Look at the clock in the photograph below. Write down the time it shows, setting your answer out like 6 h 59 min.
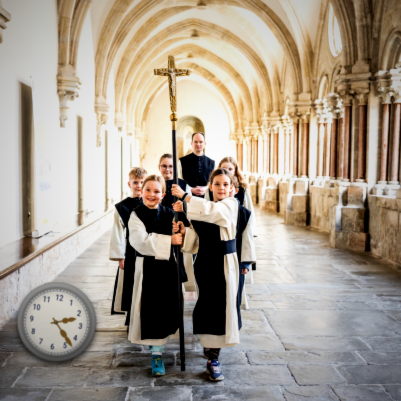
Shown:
2 h 23 min
